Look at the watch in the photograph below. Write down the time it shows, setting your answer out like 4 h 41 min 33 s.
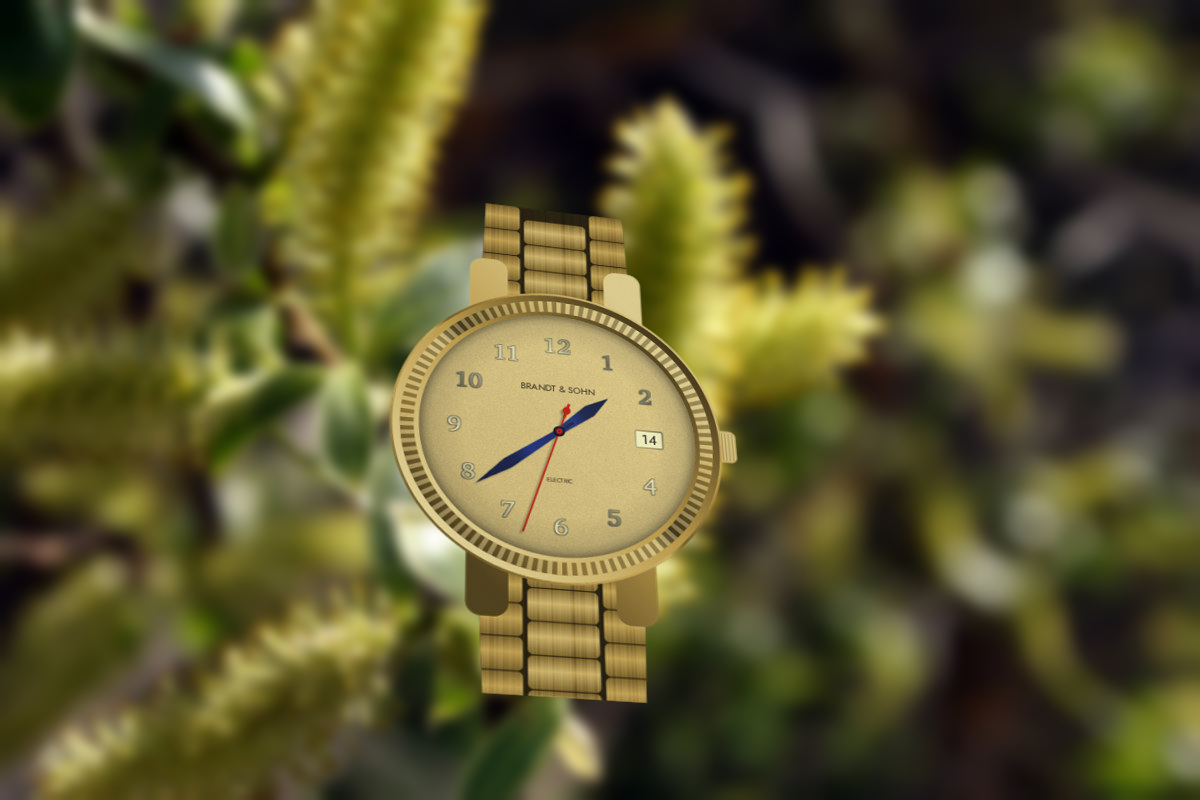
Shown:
1 h 38 min 33 s
